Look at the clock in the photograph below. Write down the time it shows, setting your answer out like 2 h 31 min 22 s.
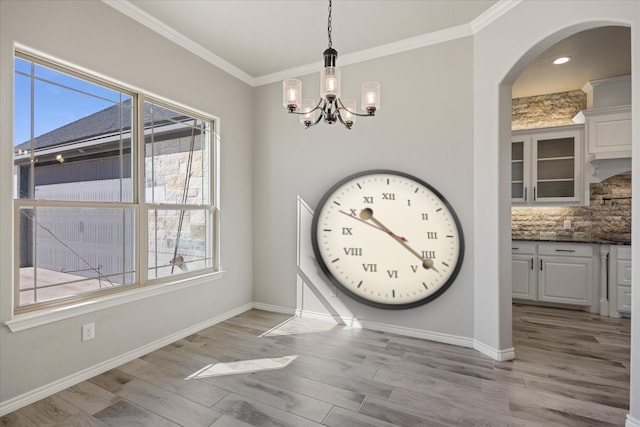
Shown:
10 h 21 min 49 s
